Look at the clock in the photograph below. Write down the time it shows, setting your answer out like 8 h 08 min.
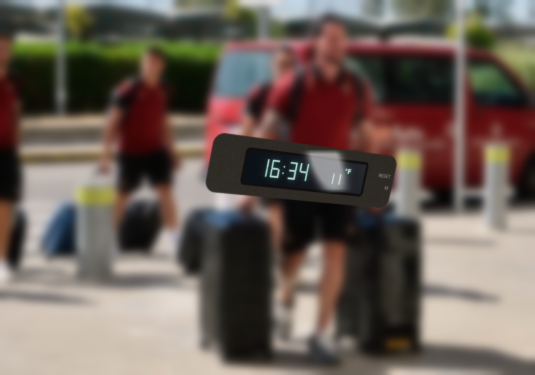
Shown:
16 h 34 min
